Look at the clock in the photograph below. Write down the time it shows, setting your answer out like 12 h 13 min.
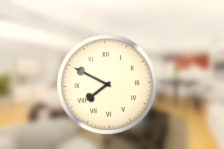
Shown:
7 h 50 min
